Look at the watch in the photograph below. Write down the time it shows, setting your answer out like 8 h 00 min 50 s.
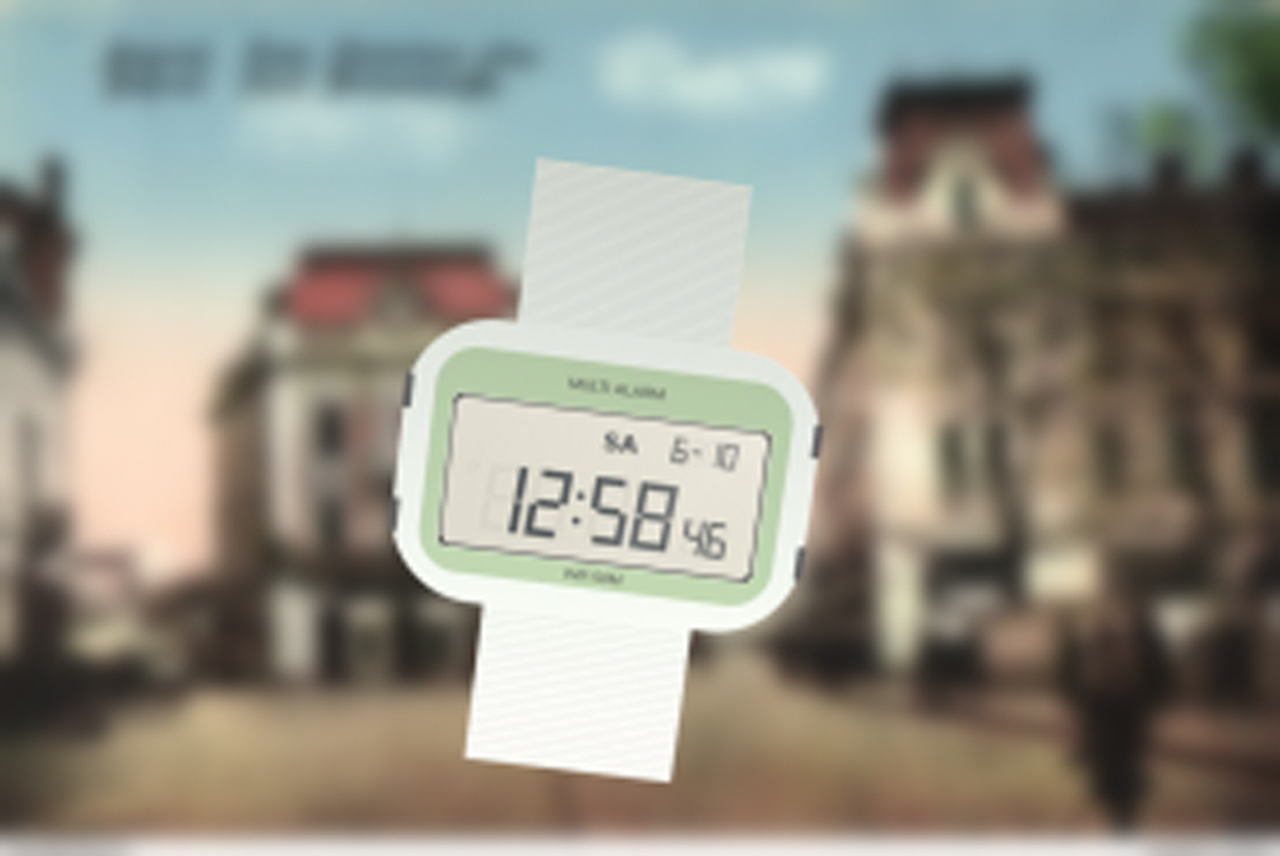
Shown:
12 h 58 min 46 s
